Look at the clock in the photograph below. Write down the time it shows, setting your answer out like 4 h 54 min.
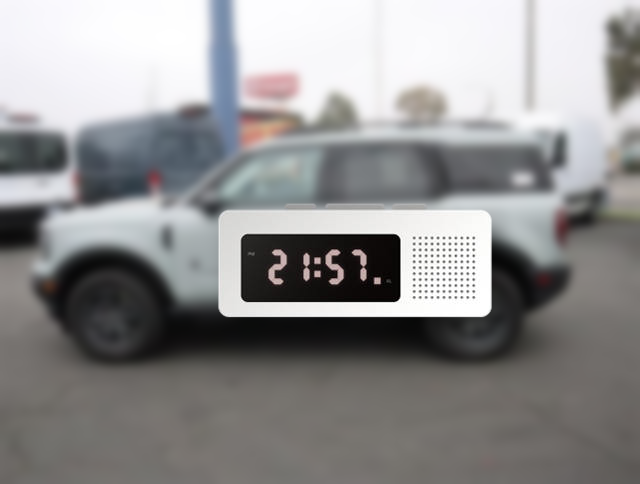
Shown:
21 h 57 min
